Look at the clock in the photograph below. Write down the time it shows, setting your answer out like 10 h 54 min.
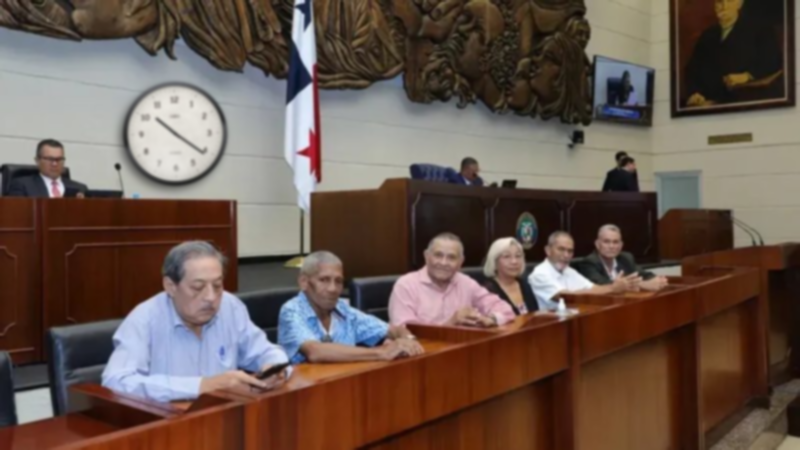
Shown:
10 h 21 min
